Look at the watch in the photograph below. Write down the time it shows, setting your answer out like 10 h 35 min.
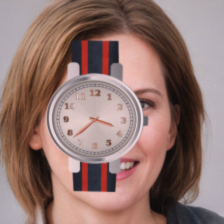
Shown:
3 h 38 min
